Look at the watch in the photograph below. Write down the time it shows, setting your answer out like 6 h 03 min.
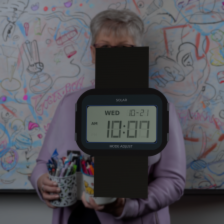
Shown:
10 h 07 min
